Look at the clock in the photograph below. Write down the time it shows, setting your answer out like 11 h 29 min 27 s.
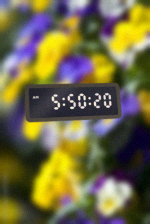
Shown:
5 h 50 min 20 s
